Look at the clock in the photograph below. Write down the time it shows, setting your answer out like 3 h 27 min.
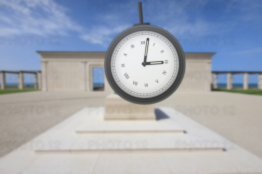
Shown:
3 h 02 min
